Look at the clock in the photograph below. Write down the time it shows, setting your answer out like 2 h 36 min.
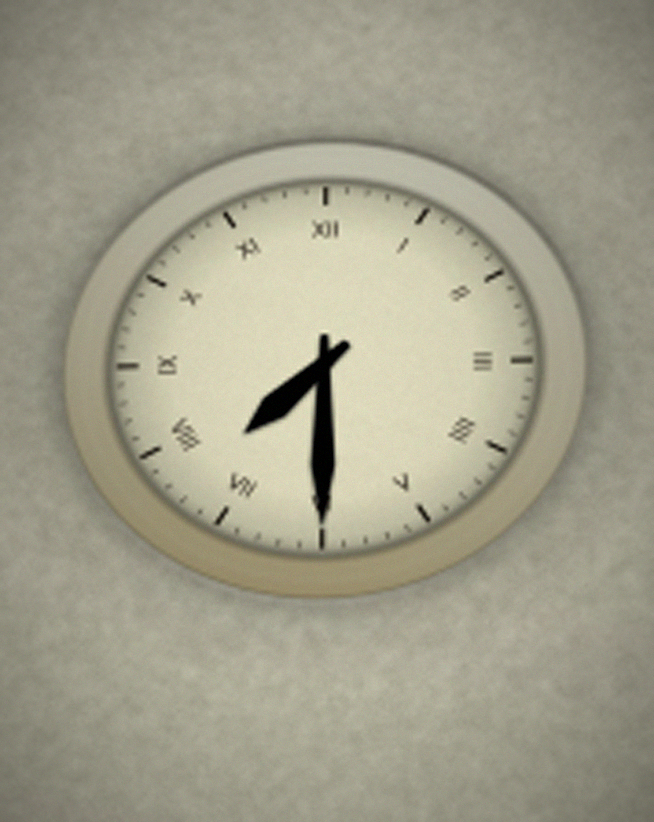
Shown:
7 h 30 min
